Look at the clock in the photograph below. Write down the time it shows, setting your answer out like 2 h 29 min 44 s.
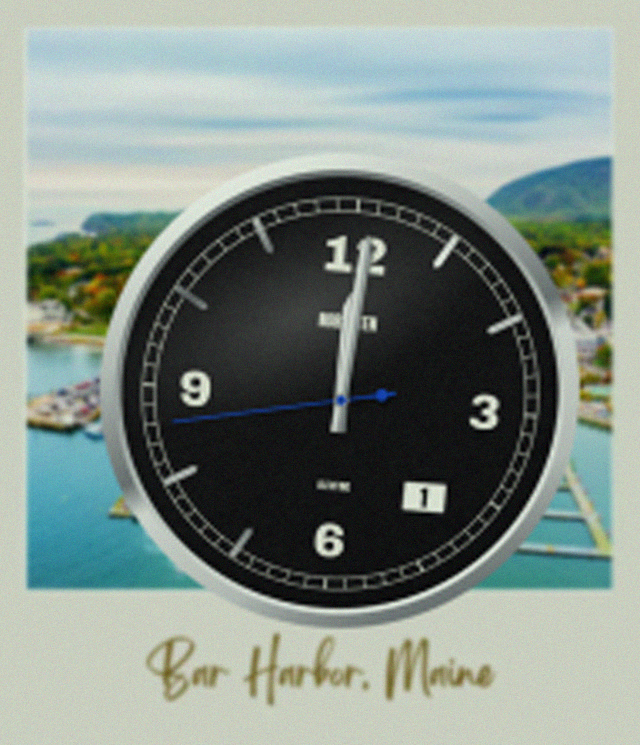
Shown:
12 h 00 min 43 s
